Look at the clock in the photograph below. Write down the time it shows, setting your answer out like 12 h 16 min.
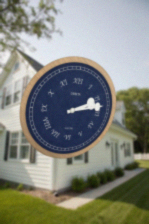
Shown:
2 h 13 min
